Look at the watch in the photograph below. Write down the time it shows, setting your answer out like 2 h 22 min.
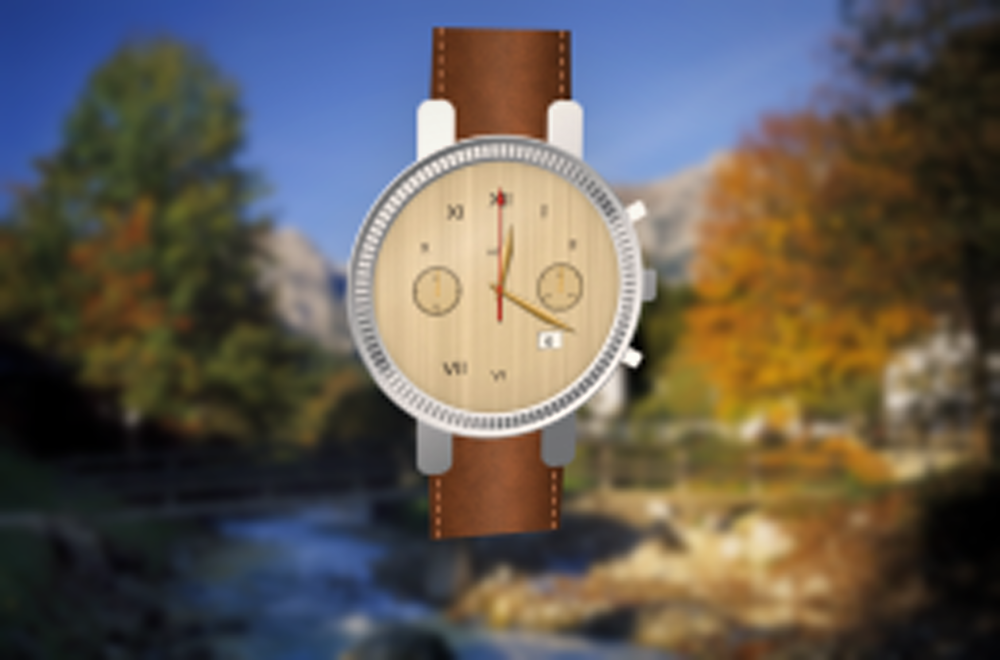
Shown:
12 h 20 min
